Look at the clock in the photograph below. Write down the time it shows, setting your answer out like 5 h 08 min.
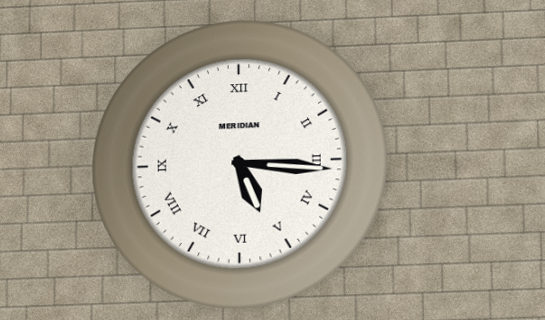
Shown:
5 h 16 min
